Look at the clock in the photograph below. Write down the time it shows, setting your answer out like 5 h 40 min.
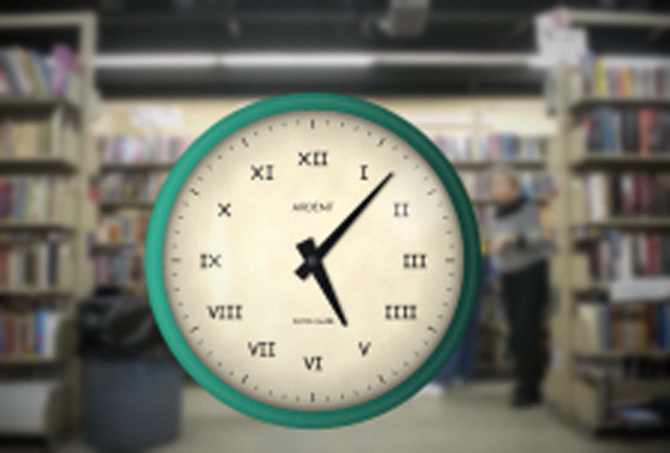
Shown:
5 h 07 min
